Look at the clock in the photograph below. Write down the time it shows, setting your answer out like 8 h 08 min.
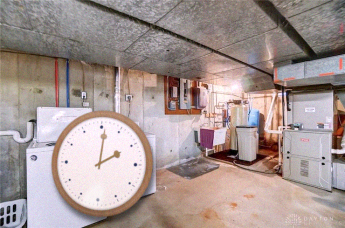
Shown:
2 h 01 min
